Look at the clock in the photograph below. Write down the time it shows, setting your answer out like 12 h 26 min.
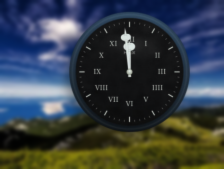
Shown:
11 h 59 min
